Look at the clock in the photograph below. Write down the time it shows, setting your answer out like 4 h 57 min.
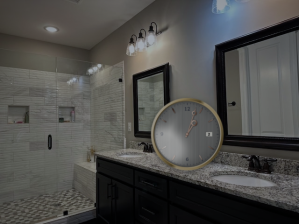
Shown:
1 h 03 min
